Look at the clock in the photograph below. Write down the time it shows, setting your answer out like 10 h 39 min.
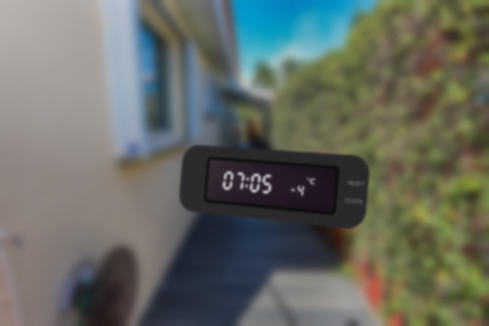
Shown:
7 h 05 min
